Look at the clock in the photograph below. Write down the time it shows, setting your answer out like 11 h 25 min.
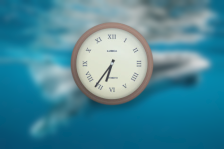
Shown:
6 h 36 min
